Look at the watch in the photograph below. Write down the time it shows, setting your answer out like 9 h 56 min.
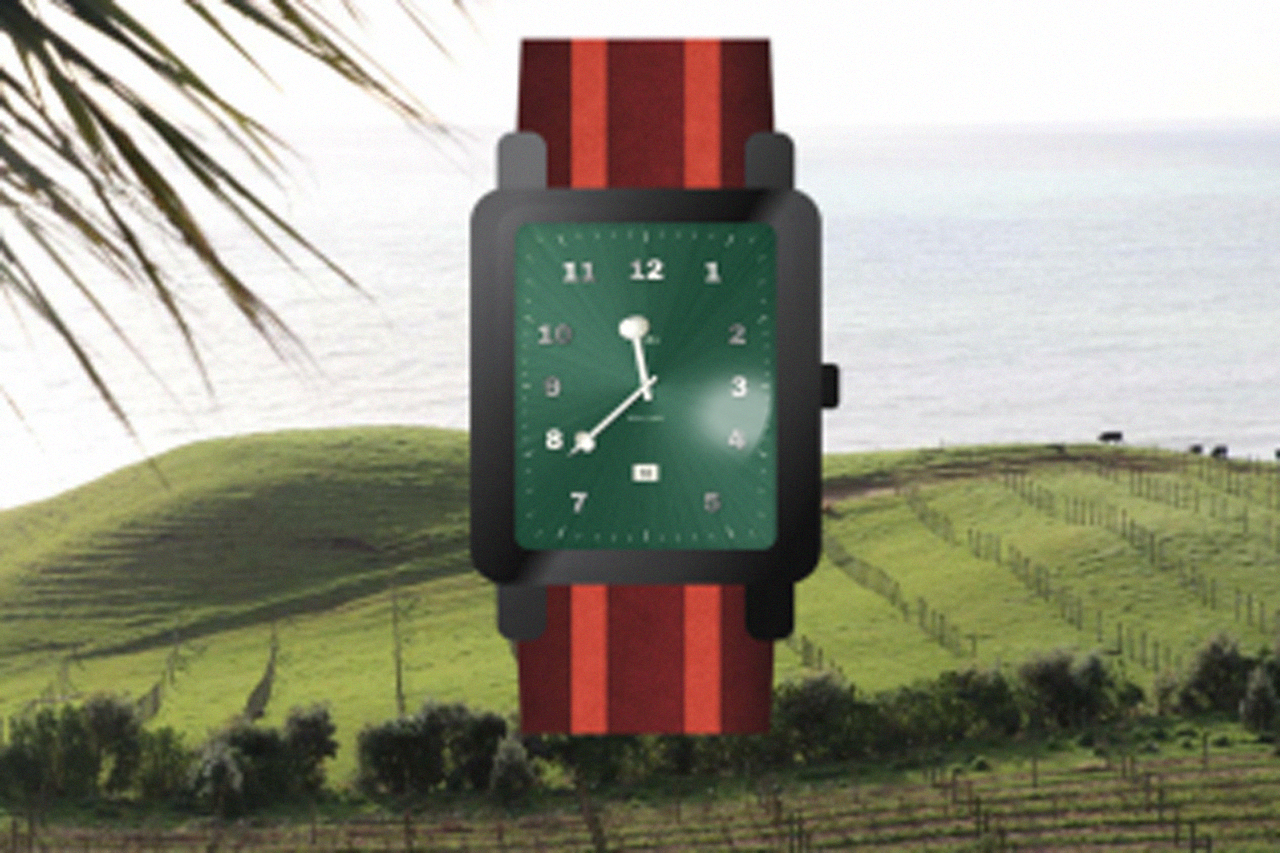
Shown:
11 h 38 min
